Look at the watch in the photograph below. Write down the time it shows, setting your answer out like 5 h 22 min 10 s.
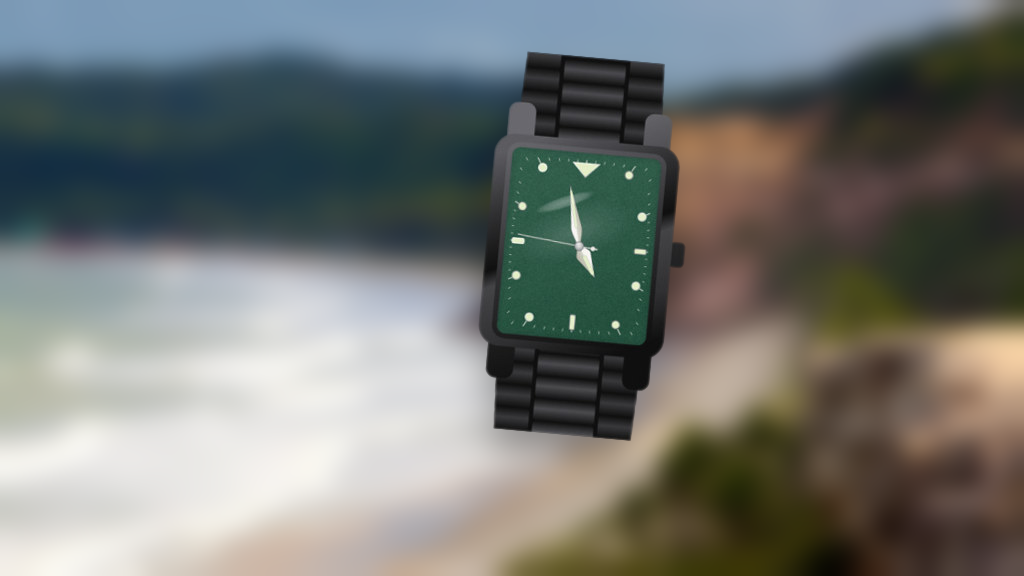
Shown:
4 h 57 min 46 s
